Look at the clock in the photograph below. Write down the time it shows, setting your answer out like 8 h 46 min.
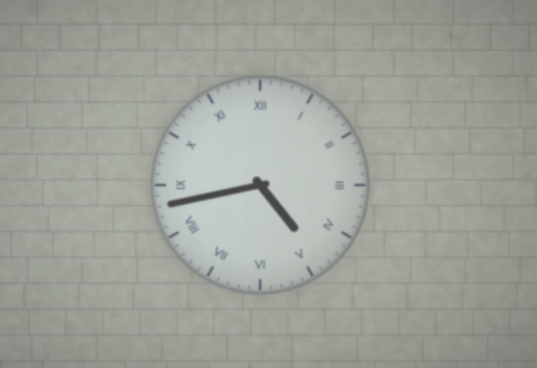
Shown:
4 h 43 min
